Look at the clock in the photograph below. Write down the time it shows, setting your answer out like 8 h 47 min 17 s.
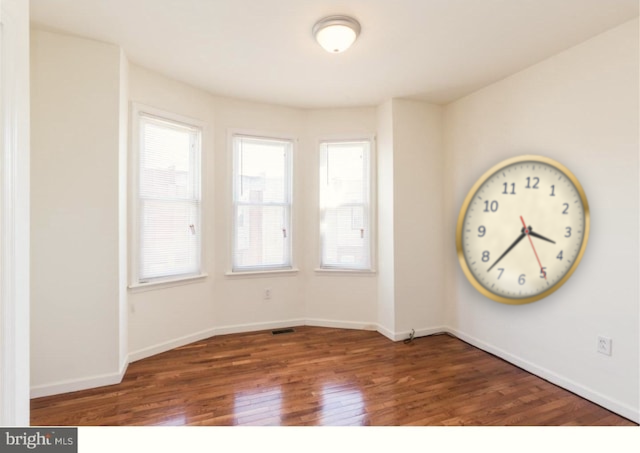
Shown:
3 h 37 min 25 s
